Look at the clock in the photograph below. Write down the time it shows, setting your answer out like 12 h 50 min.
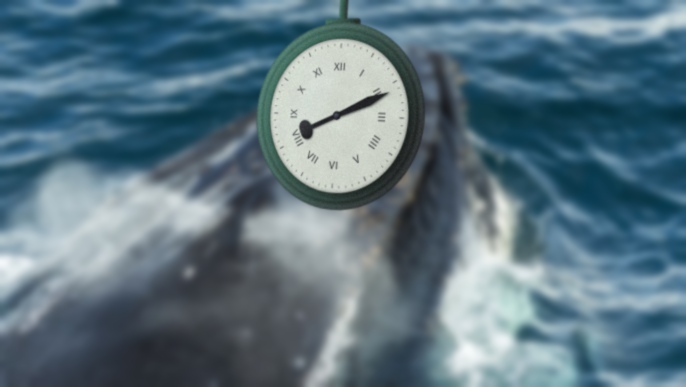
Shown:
8 h 11 min
